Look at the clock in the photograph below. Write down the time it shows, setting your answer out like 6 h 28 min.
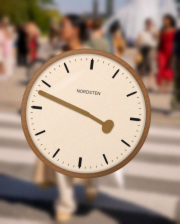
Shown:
3 h 48 min
